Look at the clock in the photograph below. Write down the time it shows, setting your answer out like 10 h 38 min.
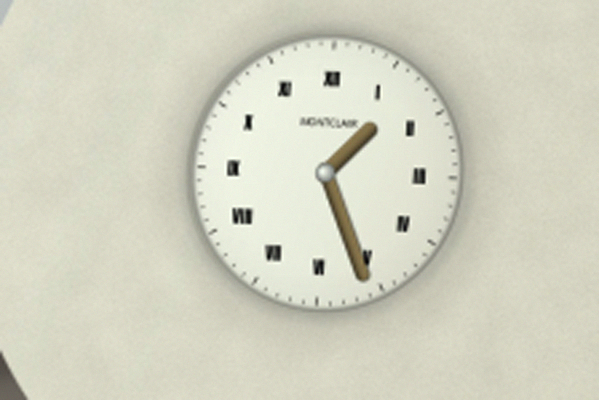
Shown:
1 h 26 min
